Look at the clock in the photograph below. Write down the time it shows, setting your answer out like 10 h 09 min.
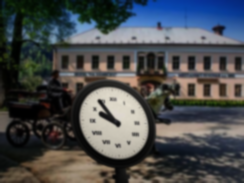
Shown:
9 h 54 min
